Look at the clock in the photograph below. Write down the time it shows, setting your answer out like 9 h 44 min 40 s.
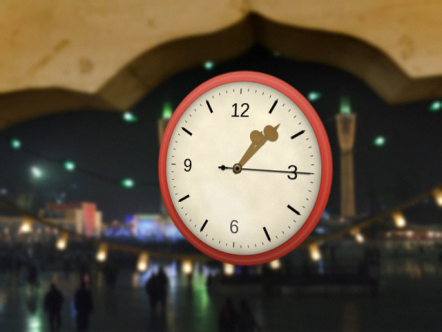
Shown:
1 h 07 min 15 s
